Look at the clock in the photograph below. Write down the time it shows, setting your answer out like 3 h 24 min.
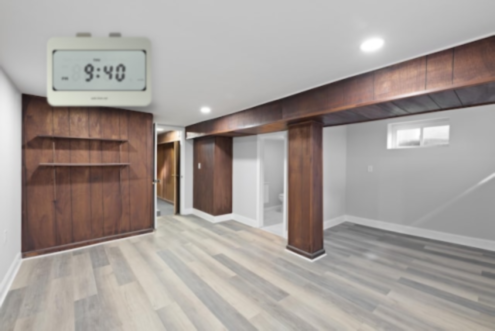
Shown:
9 h 40 min
